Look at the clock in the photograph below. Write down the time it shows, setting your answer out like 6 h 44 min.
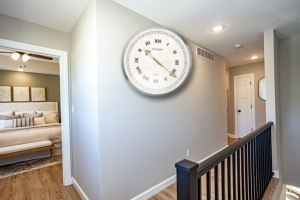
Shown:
10 h 21 min
